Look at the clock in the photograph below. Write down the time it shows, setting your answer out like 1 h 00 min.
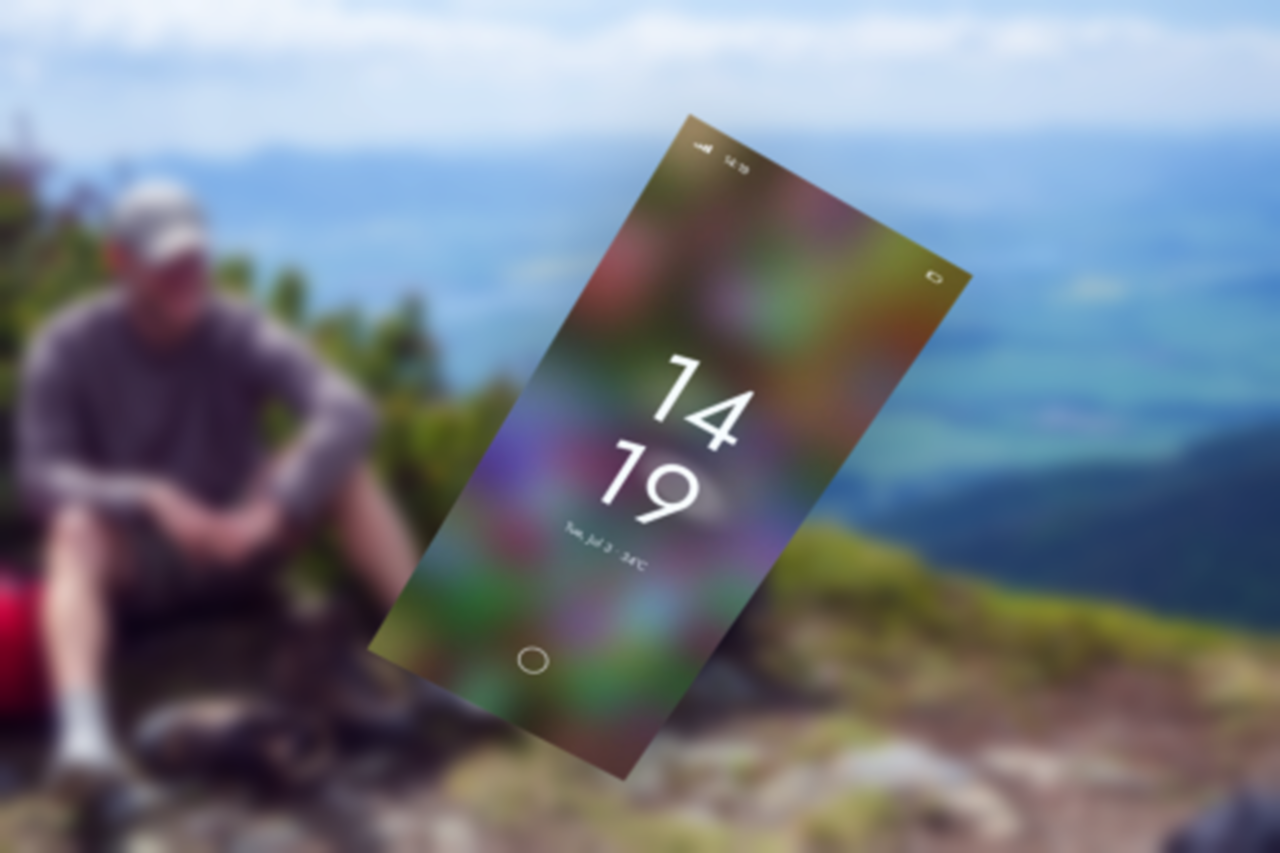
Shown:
14 h 19 min
